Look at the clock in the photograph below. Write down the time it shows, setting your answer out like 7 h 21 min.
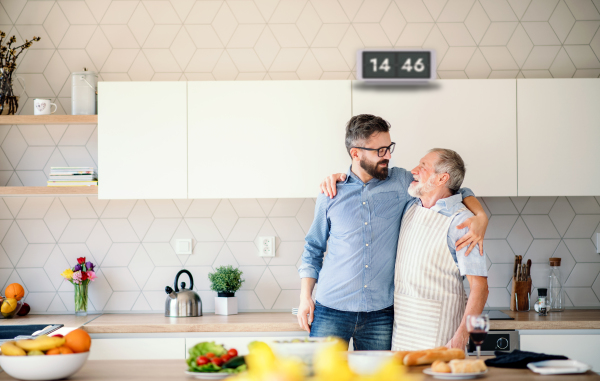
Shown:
14 h 46 min
